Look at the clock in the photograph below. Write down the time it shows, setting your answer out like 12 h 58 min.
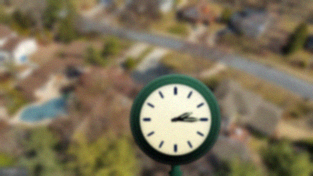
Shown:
2 h 15 min
